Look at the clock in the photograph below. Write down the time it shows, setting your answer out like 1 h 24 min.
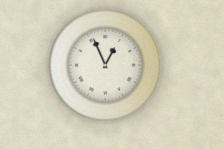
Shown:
12 h 56 min
